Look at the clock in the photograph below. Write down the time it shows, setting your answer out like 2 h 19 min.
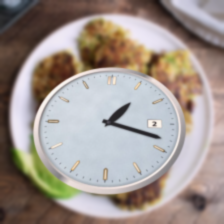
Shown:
1 h 18 min
